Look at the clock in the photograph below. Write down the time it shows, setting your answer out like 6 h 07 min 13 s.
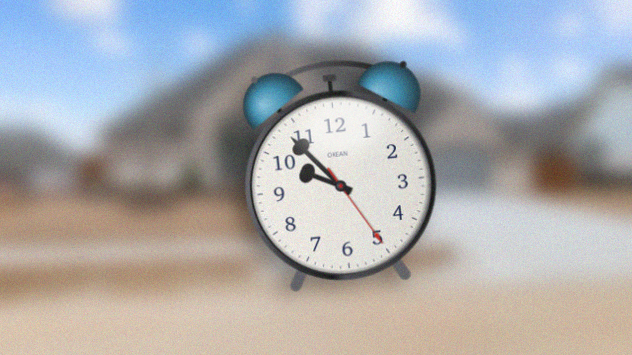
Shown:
9 h 53 min 25 s
